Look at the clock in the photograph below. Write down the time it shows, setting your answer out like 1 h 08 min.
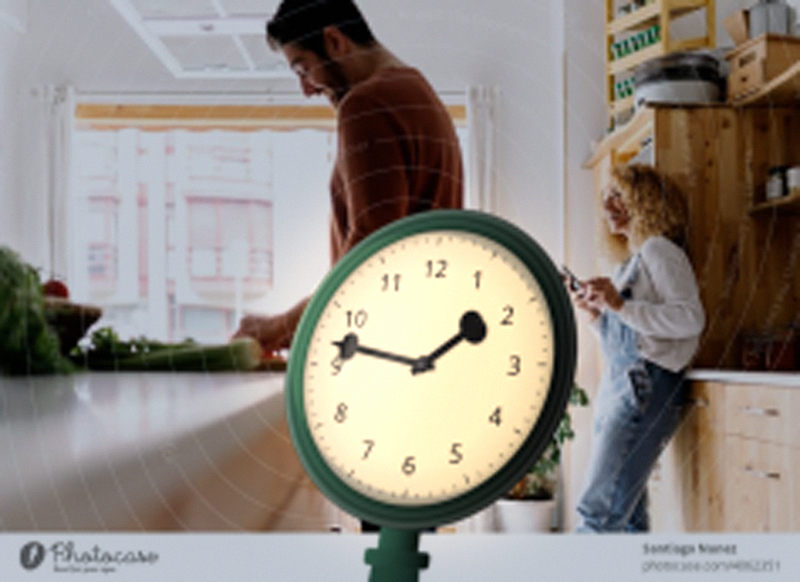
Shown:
1 h 47 min
